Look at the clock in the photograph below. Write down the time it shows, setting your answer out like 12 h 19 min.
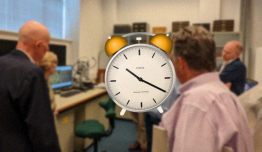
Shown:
10 h 20 min
